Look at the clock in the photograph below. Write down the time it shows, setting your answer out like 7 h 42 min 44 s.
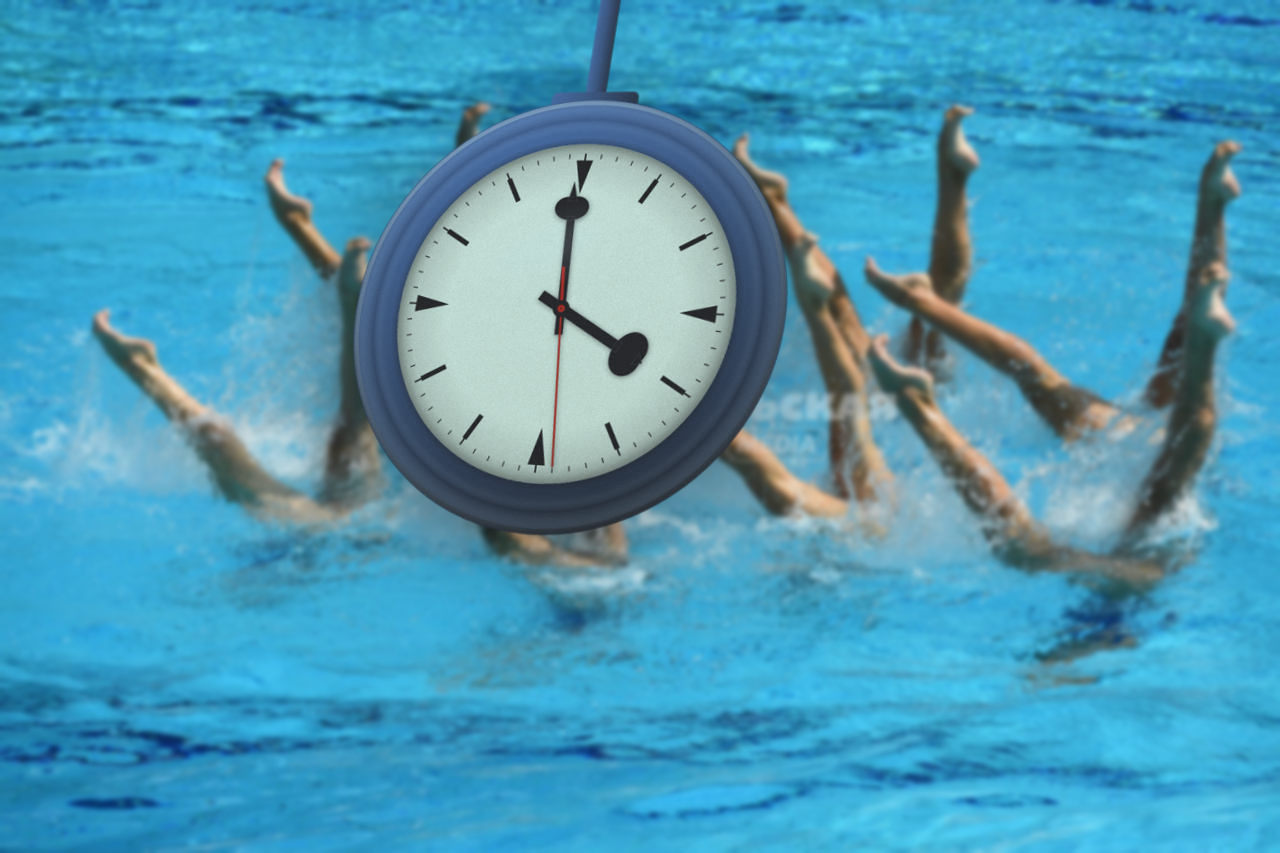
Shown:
3 h 59 min 29 s
